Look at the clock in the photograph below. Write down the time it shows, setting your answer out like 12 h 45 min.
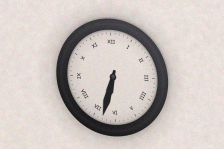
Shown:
6 h 33 min
